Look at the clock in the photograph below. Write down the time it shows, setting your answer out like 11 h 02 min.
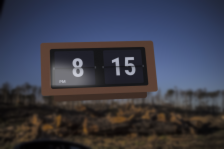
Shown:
8 h 15 min
